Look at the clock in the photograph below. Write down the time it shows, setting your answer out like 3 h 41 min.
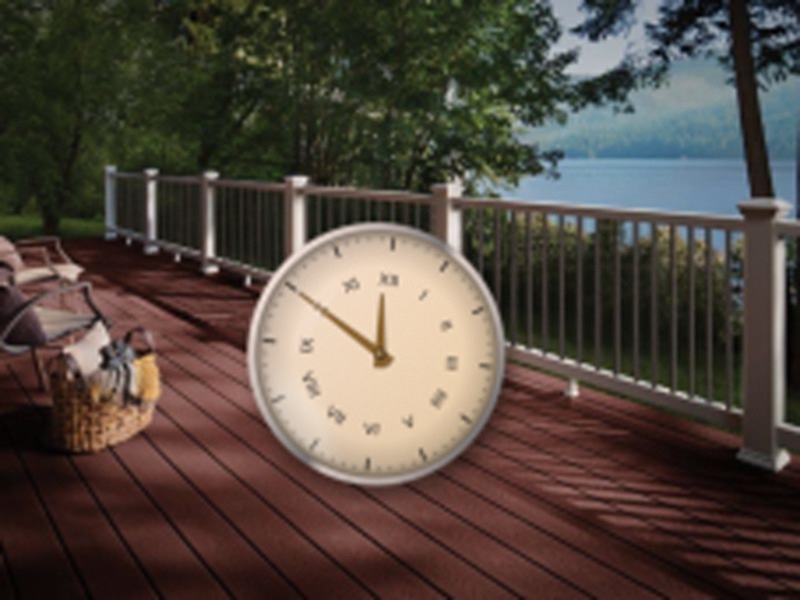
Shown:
11 h 50 min
